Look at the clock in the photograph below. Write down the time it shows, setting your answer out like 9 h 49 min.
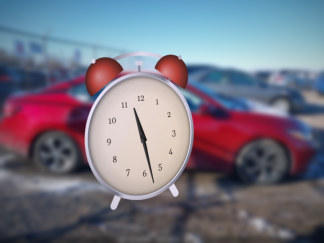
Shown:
11 h 28 min
